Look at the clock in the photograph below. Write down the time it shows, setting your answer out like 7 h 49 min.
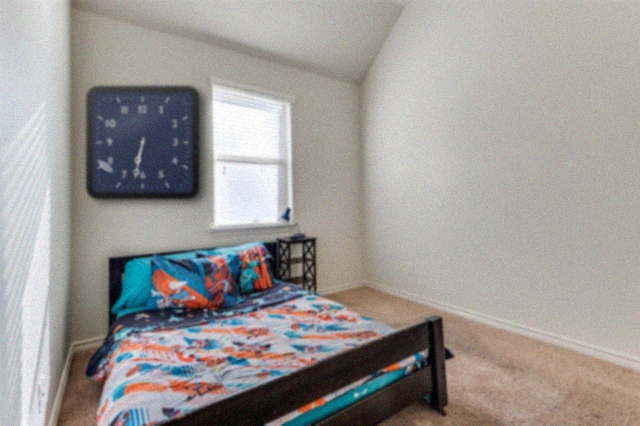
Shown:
6 h 32 min
